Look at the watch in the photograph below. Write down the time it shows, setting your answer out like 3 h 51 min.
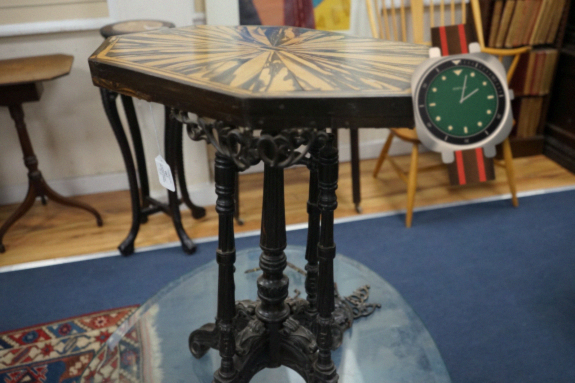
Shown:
2 h 03 min
